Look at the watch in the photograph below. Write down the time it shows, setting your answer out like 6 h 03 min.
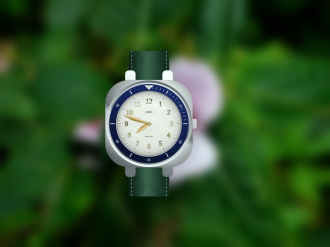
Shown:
7 h 48 min
